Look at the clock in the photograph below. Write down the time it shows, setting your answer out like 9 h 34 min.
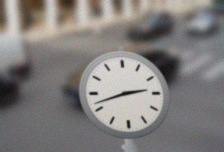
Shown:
2 h 42 min
